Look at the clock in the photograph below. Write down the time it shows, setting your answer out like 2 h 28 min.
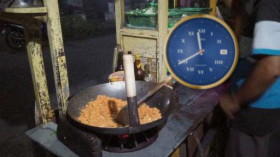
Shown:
11 h 40 min
